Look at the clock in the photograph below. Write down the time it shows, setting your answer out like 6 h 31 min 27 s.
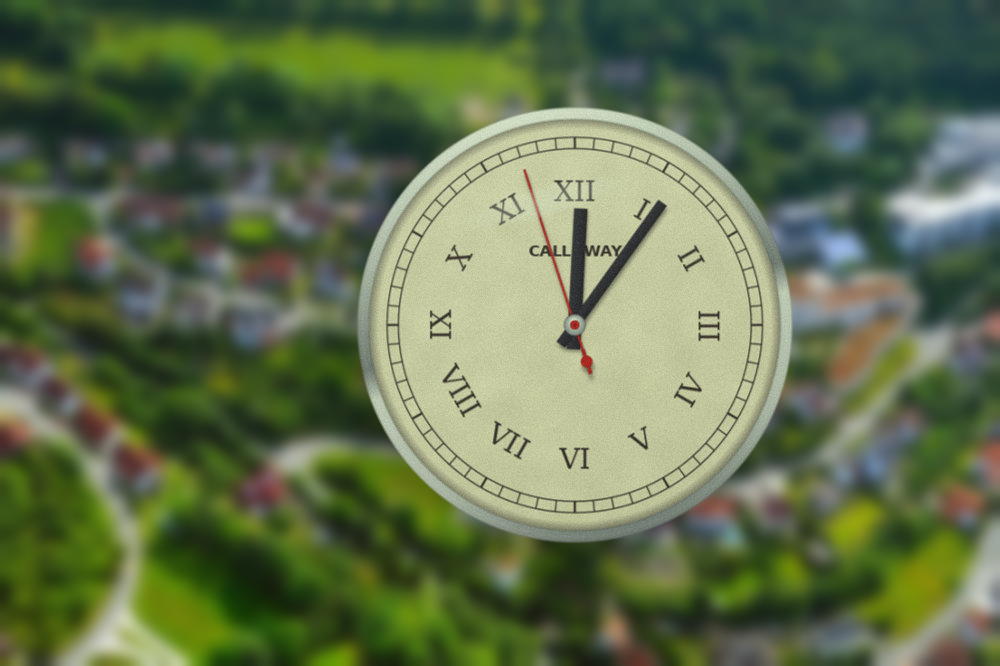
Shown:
12 h 05 min 57 s
